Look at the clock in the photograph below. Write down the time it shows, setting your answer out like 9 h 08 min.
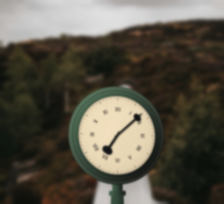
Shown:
7 h 08 min
